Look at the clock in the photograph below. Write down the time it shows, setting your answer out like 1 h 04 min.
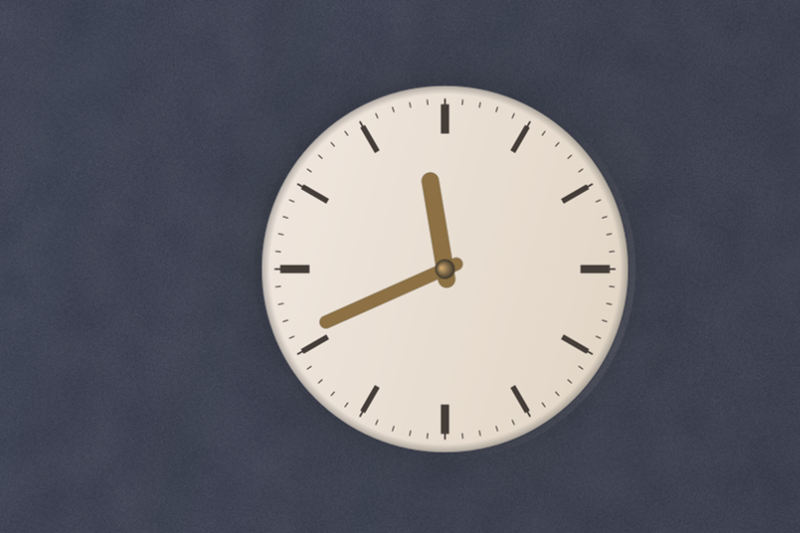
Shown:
11 h 41 min
